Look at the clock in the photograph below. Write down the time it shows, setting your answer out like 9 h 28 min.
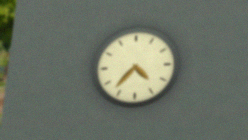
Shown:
4 h 37 min
